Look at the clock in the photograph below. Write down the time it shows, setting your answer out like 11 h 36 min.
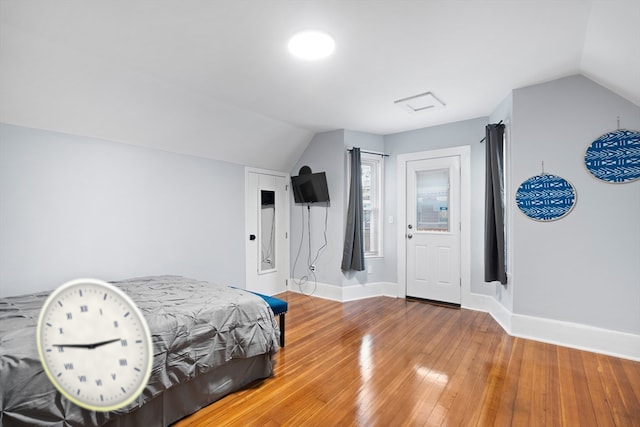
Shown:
2 h 46 min
